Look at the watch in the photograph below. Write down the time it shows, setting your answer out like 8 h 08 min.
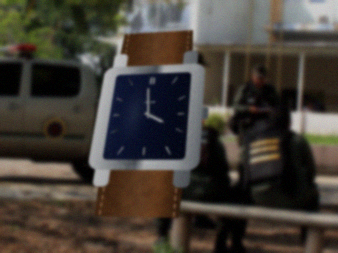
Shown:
3 h 59 min
